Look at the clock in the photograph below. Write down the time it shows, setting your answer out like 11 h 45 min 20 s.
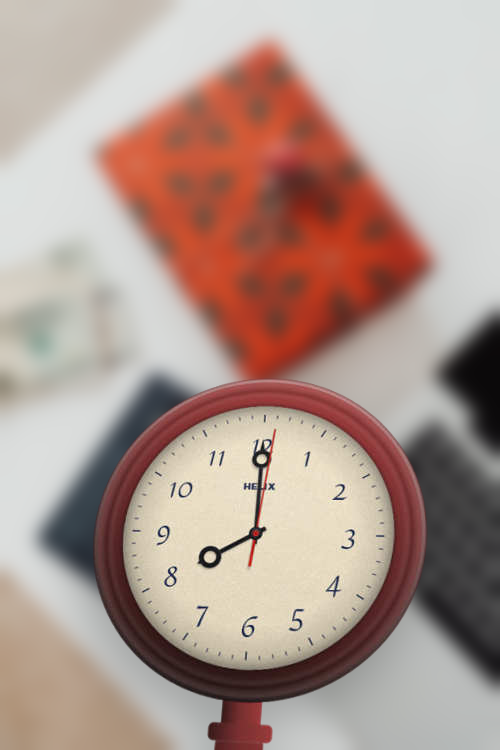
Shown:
8 h 00 min 01 s
